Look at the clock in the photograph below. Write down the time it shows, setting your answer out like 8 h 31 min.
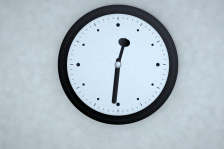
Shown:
12 h 31 min
